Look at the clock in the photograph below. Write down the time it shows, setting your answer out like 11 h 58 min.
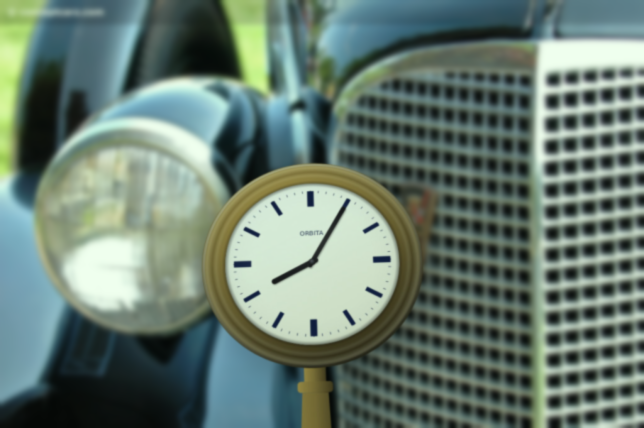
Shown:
8 h 05 min
